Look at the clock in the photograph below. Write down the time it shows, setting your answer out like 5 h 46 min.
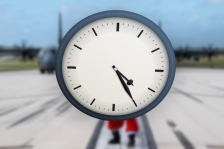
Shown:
4 h 25 min
